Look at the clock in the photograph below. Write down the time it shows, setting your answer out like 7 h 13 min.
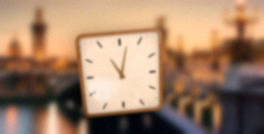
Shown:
11 h 02 min
